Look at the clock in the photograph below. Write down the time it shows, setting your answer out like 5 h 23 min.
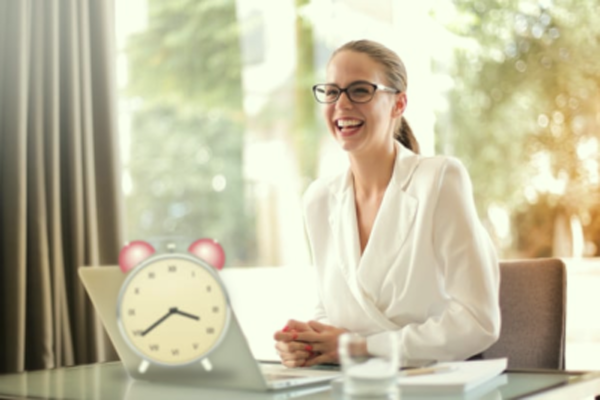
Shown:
3 h 39 min
